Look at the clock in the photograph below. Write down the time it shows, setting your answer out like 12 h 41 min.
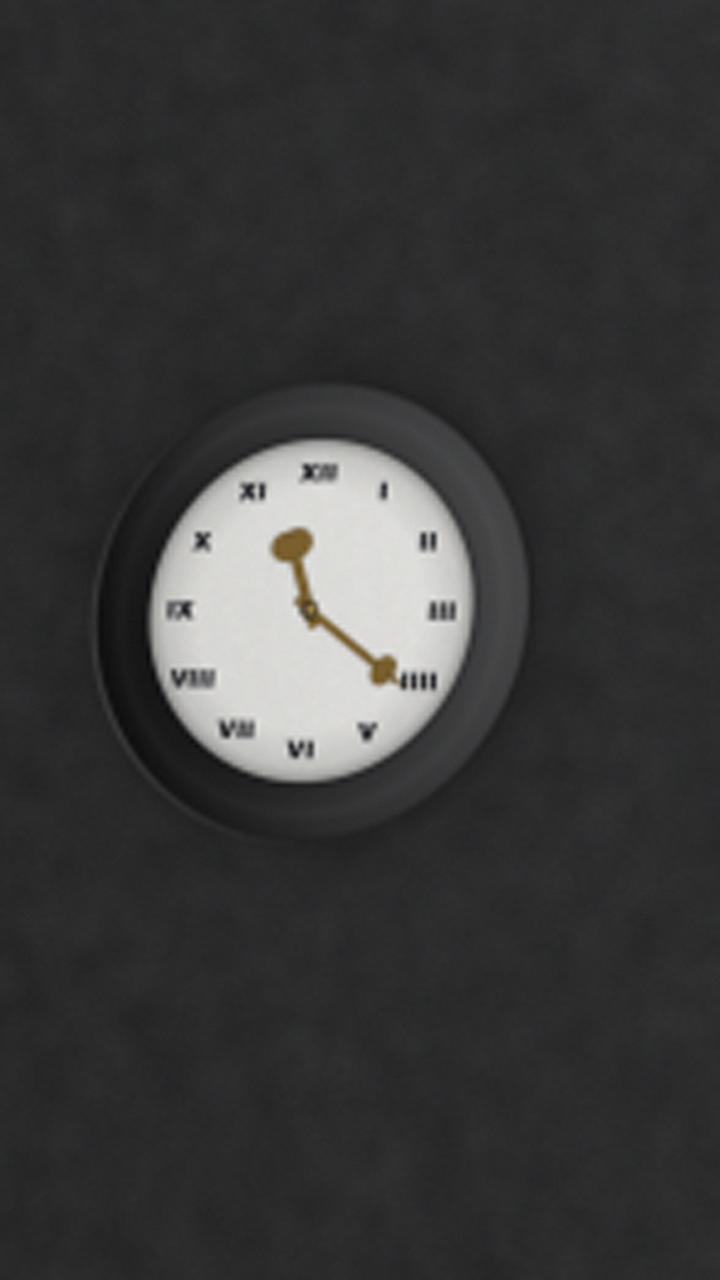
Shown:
11 h 21 min
